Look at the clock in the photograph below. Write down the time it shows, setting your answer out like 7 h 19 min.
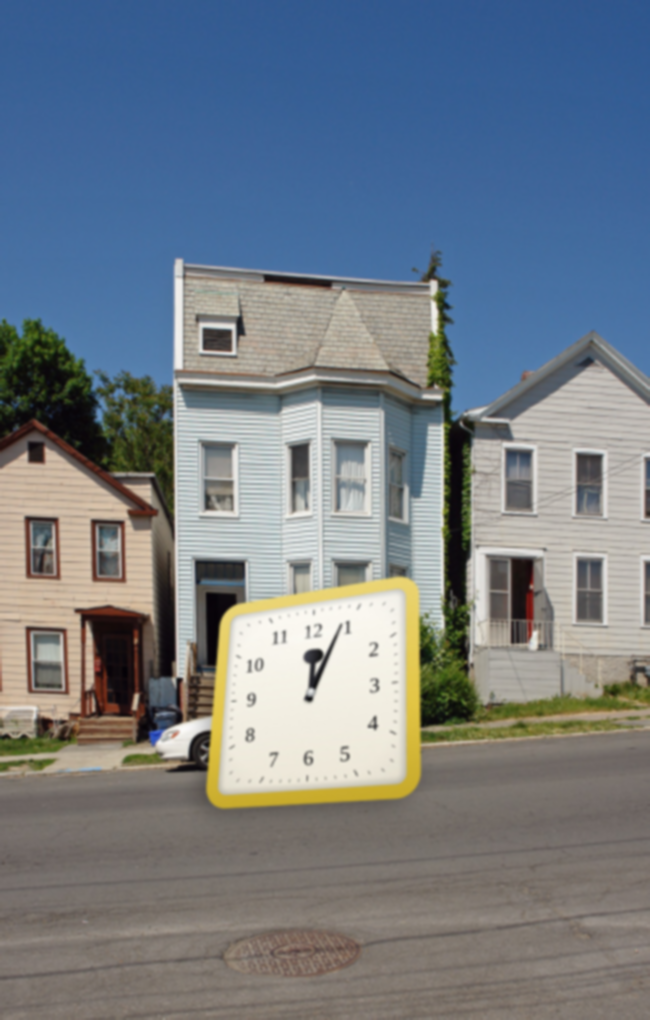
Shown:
12 h 04 min
